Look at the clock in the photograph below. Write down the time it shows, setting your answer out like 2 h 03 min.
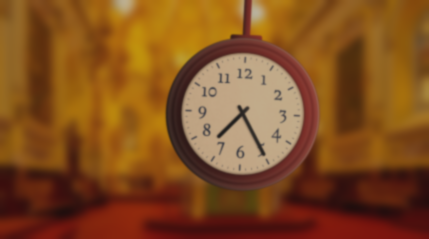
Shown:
7 h 25 min
